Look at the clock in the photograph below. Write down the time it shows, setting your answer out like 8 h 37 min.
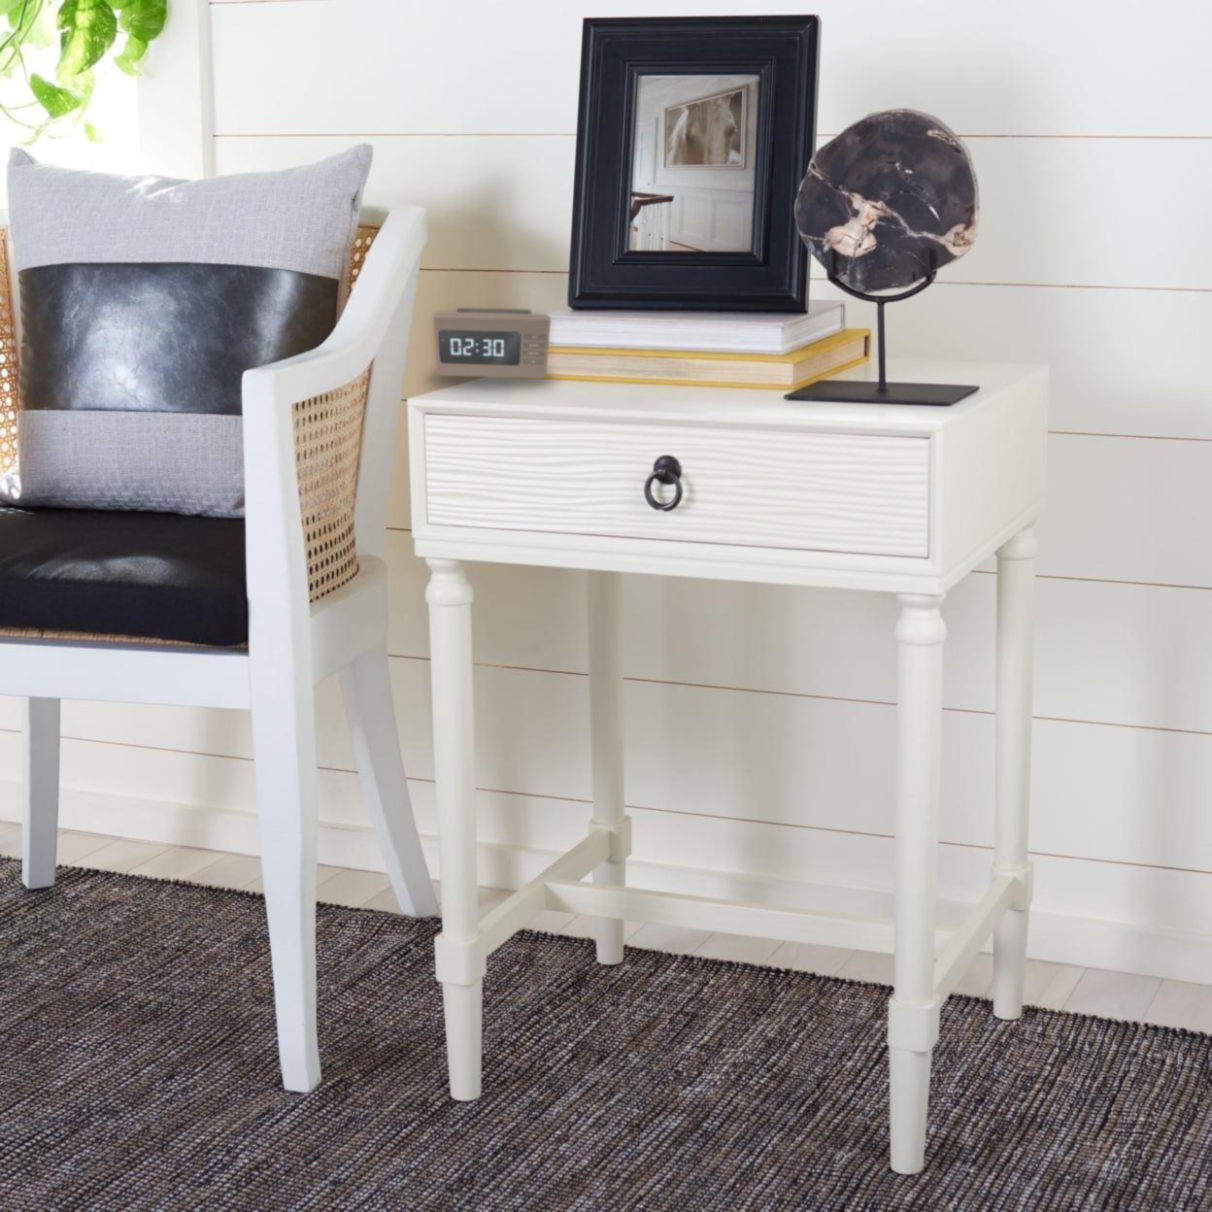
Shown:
2 h 30 min
